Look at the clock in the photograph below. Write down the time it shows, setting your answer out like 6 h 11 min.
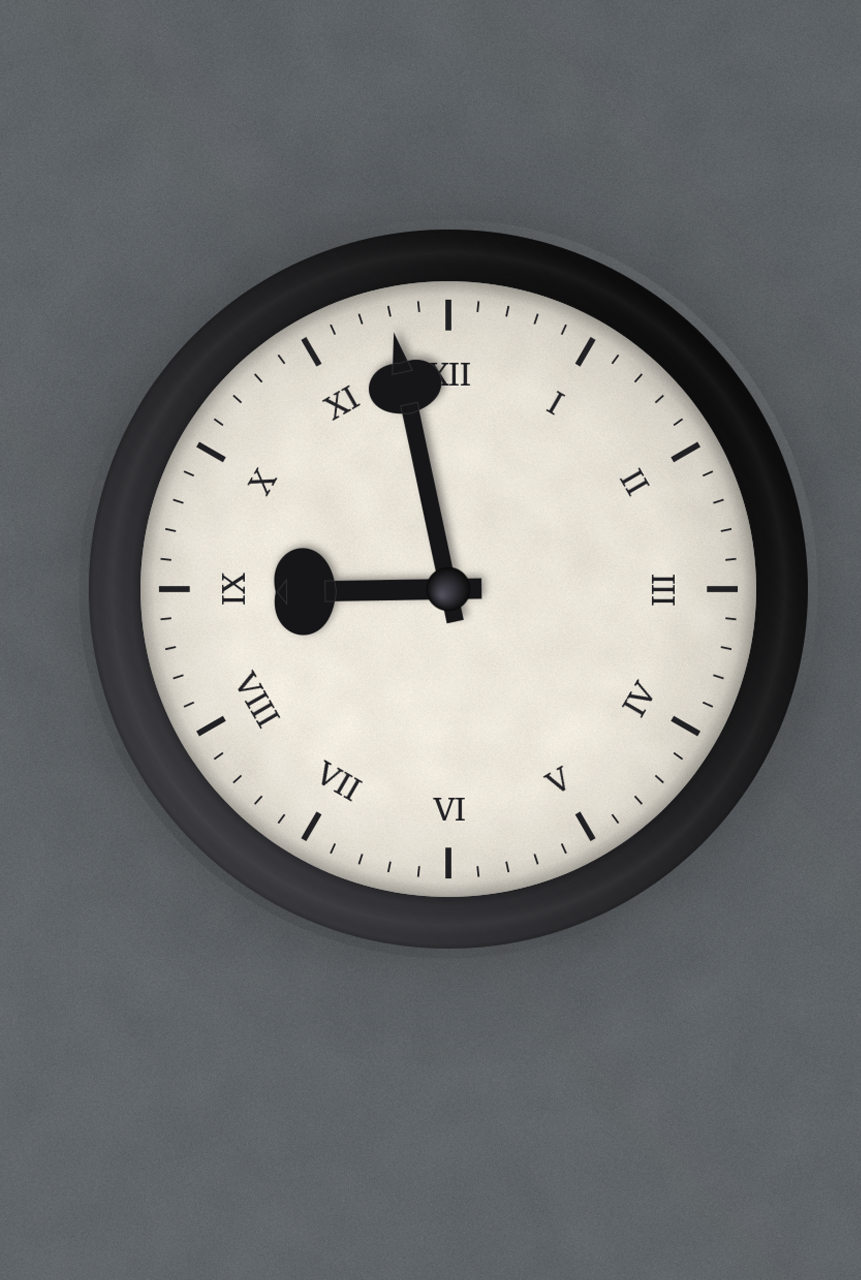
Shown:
8 h 58 min
